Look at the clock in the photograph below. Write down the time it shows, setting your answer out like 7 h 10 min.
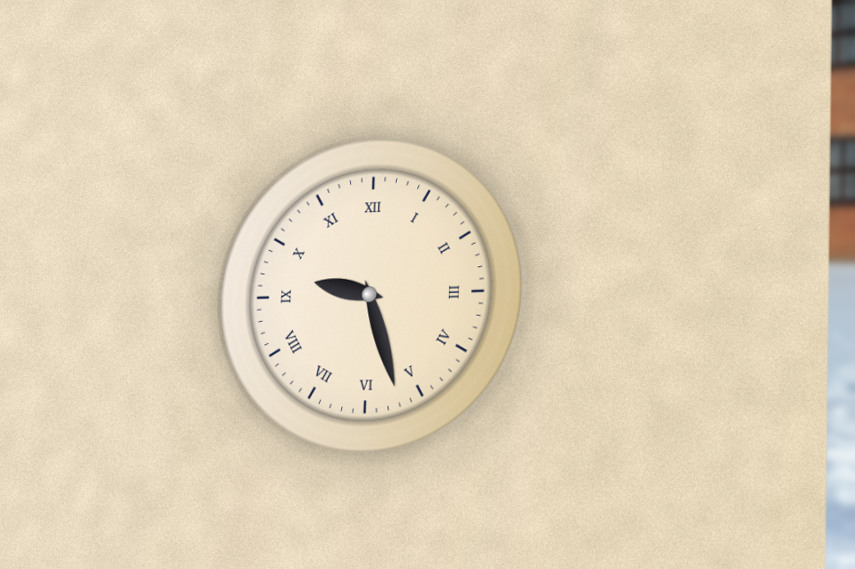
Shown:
9 h 27 min
